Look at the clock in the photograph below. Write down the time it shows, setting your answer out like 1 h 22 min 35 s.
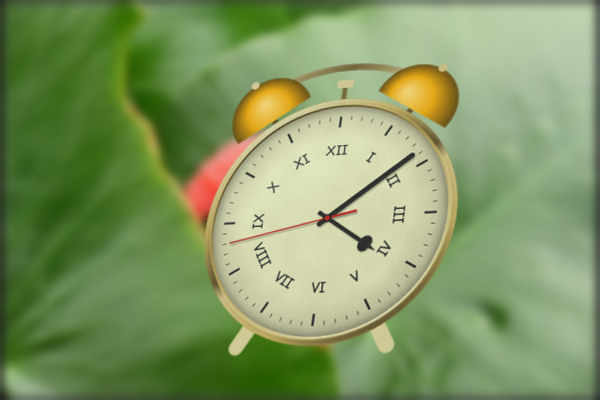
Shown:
4 h 08 min 43 s
